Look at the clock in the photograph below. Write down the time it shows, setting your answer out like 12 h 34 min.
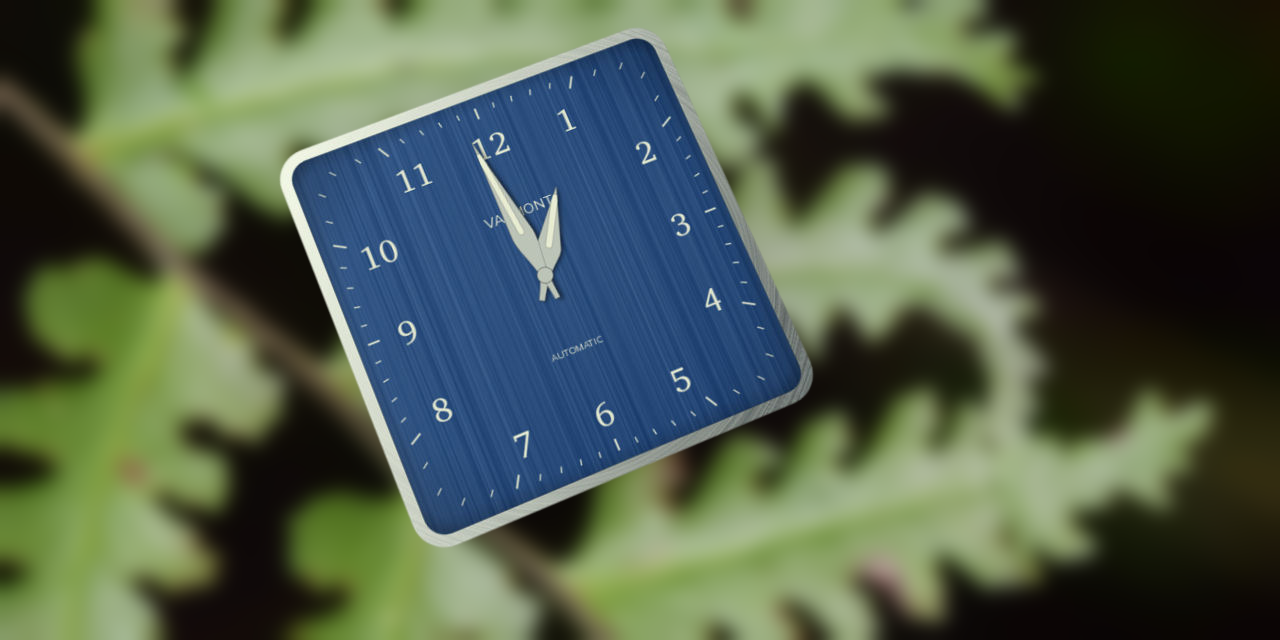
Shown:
12 h 59 min
